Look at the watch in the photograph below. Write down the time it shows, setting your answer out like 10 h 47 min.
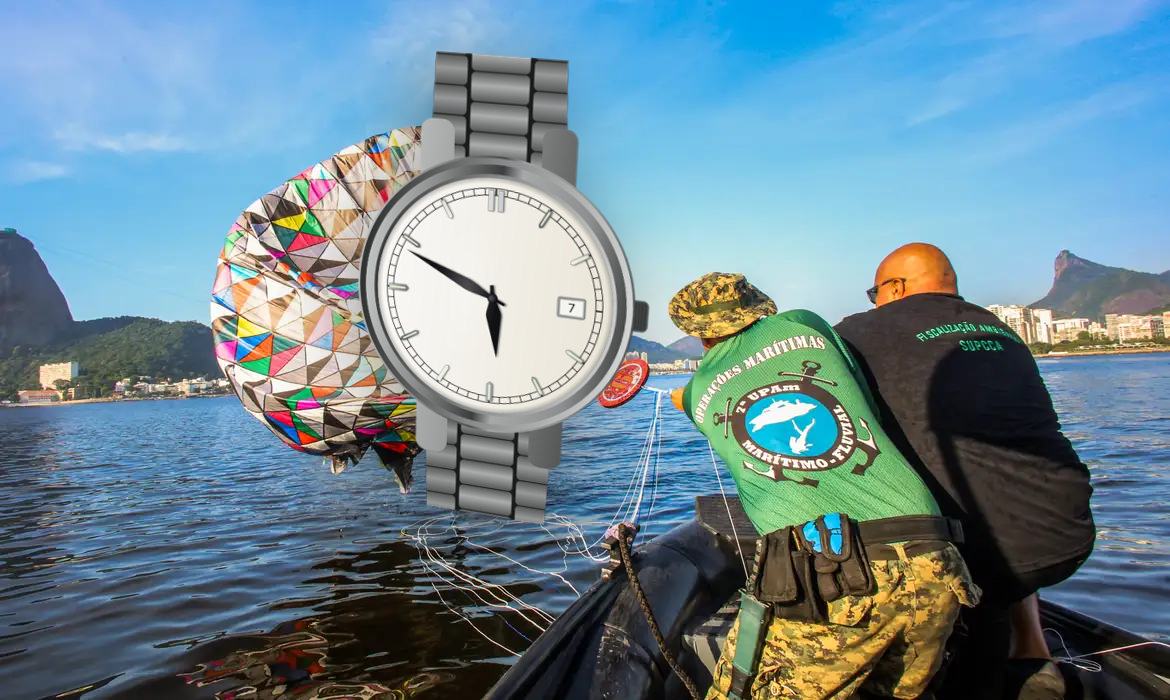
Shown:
5 h 49 min
